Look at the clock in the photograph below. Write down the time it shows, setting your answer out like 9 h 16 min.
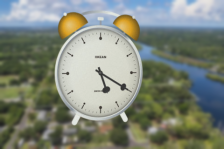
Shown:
5 h 20 min
